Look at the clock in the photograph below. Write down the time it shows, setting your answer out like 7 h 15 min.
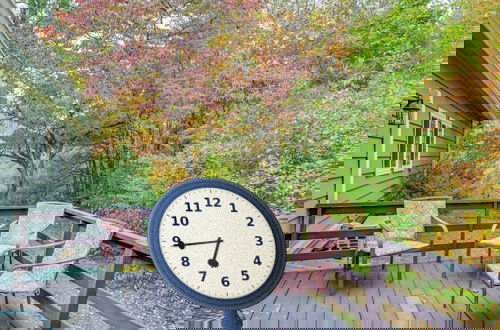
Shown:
6 h 44 min
